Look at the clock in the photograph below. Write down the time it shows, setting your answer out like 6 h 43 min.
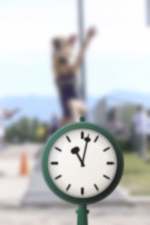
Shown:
11 h 02 min
